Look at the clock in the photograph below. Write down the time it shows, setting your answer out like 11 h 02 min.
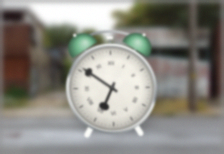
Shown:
6 h 51 min
